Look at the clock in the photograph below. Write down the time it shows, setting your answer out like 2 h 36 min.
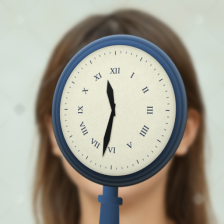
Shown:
11 h 32 min
